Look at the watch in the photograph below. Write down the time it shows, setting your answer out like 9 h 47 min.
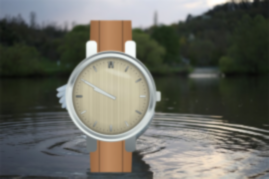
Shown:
9 h 50 min
